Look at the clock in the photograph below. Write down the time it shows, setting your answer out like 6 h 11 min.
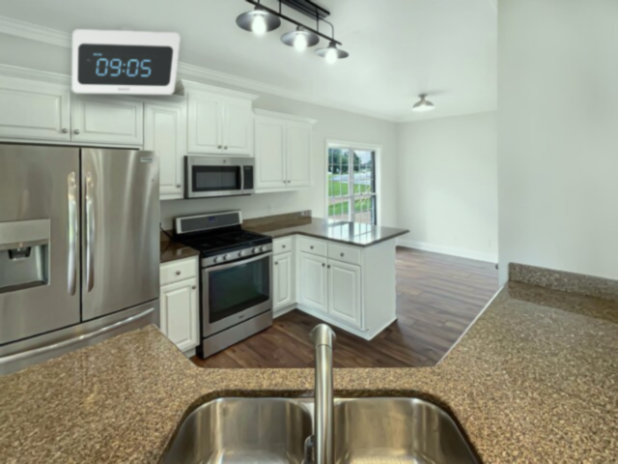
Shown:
9 h 05 min
